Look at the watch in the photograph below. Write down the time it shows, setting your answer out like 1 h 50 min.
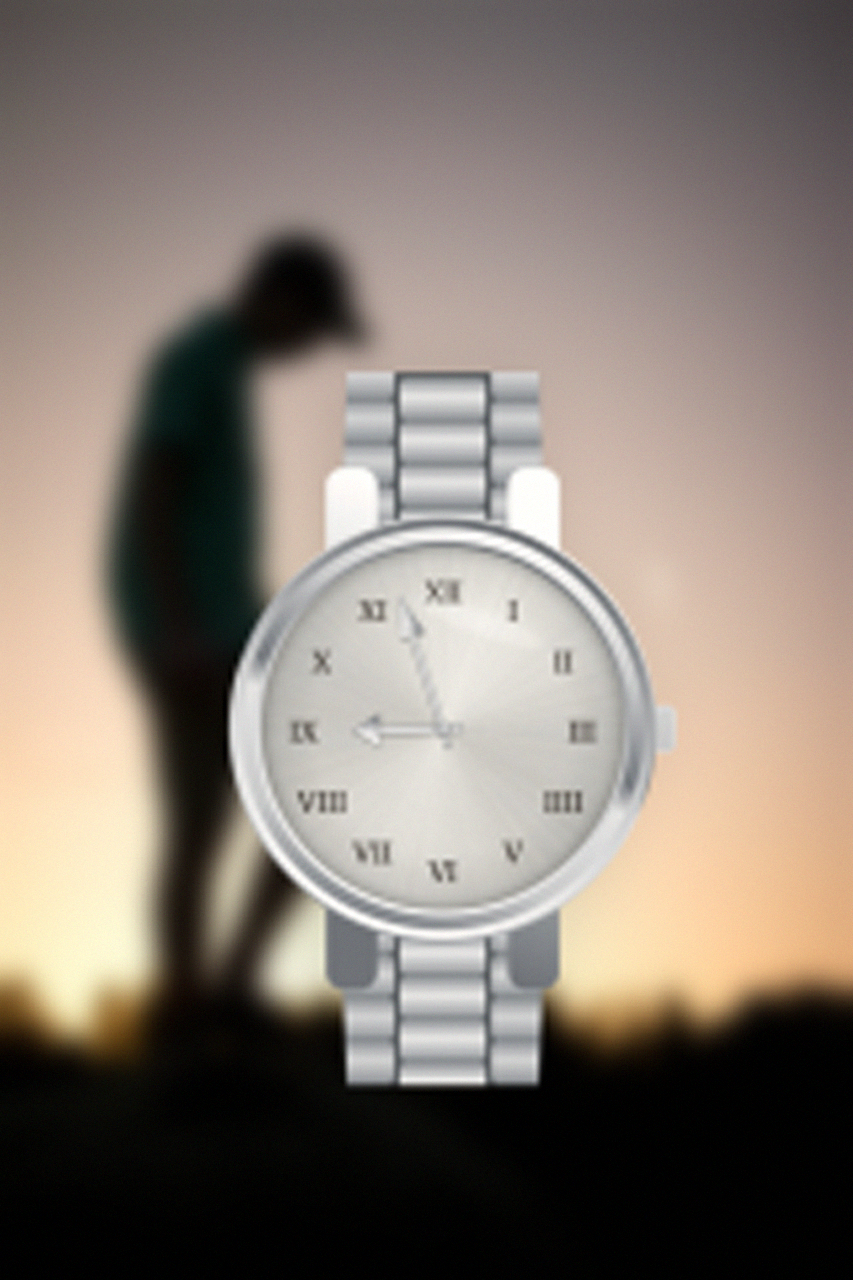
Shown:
8 h 57 min
